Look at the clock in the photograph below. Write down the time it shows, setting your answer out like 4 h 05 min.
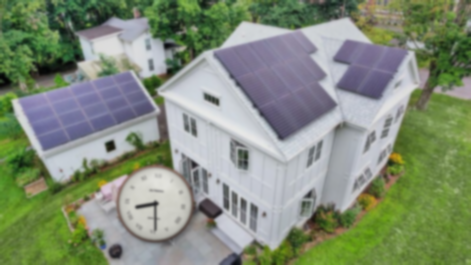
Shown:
8 h 29 min
